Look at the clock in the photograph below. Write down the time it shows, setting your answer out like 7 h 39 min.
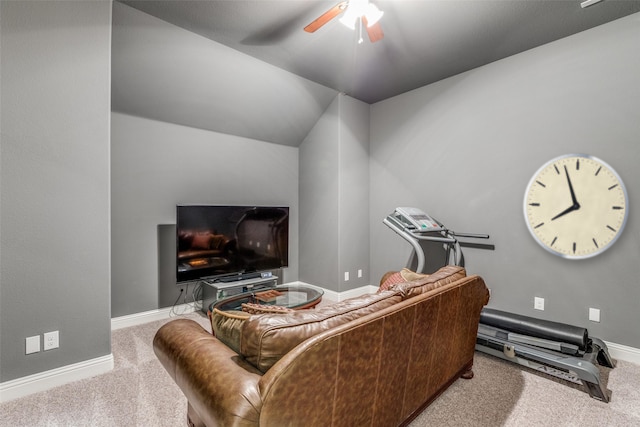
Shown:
7 h 57 min
